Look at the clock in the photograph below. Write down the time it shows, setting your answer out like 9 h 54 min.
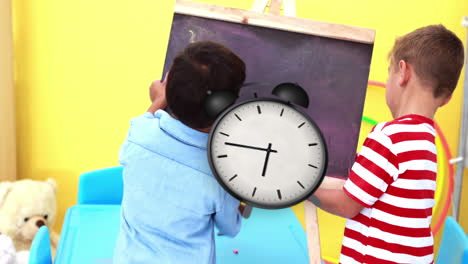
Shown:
6 h 48 min
